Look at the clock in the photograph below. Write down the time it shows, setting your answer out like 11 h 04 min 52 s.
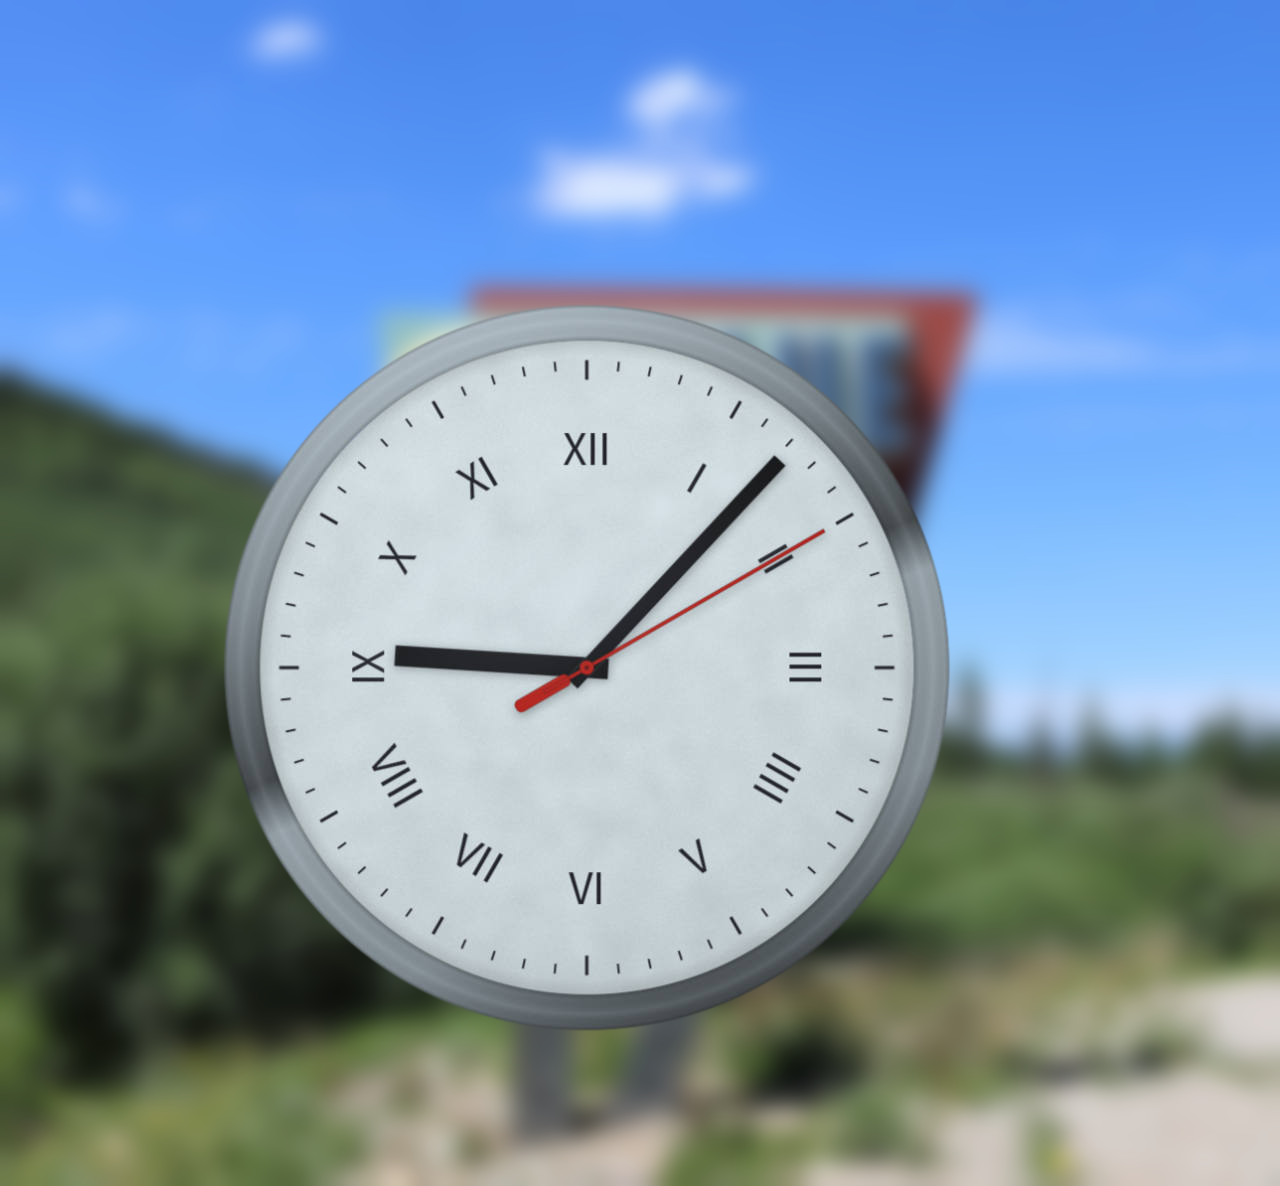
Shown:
9 h 07 min 10 s
